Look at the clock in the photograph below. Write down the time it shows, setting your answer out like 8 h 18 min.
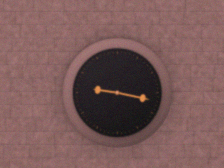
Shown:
9 h 17 min
